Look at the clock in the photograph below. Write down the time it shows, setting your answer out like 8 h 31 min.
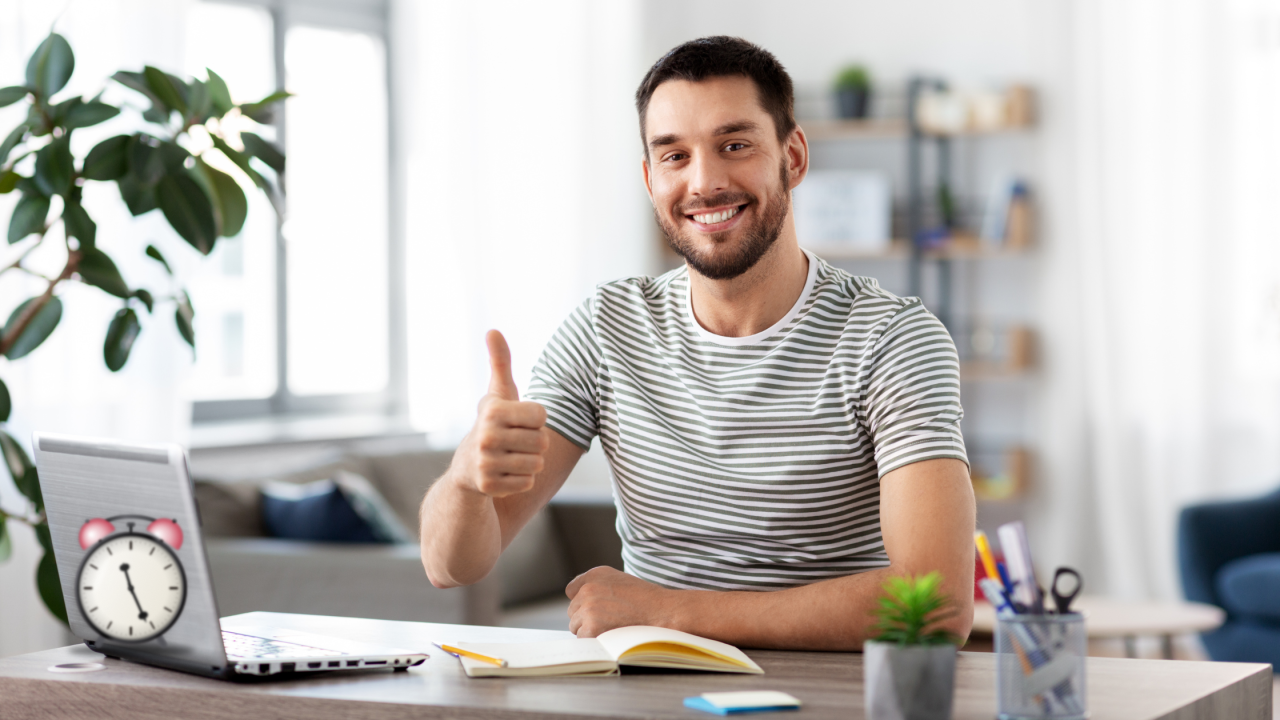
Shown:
11 h 26 min
